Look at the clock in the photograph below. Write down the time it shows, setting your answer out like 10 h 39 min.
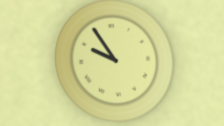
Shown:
9 h 55 min
